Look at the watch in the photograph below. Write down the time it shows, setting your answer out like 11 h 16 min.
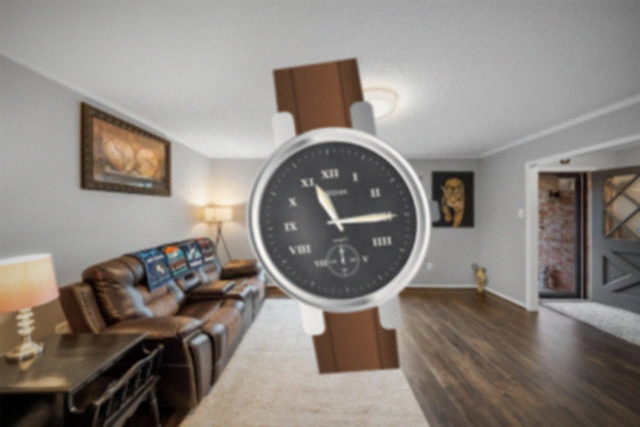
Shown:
11 h 15 min
